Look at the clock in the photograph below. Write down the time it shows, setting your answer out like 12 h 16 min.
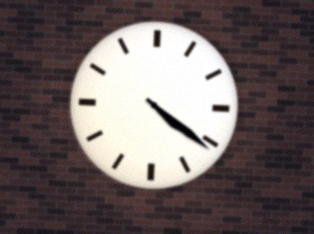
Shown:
4 h 21 min
